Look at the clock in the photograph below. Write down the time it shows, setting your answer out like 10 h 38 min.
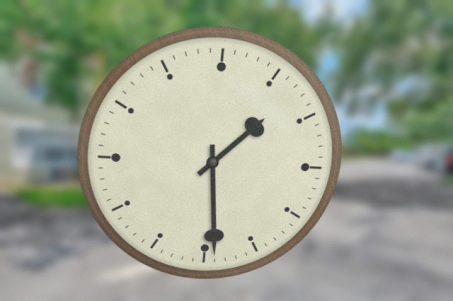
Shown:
1 h 29 min
